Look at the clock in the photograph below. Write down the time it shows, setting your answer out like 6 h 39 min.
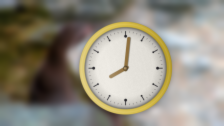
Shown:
8 h 01 min
